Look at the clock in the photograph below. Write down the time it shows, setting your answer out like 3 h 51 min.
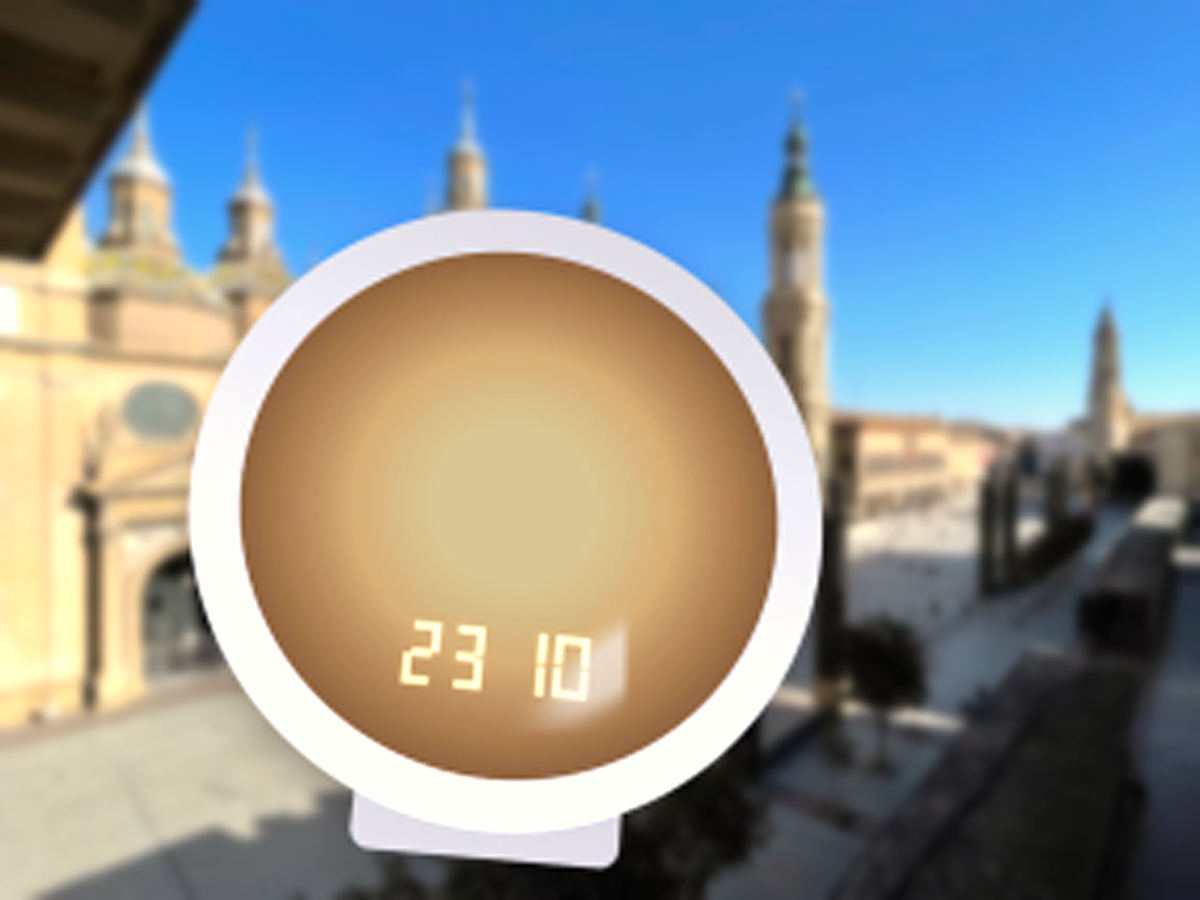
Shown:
23 h 10 min
